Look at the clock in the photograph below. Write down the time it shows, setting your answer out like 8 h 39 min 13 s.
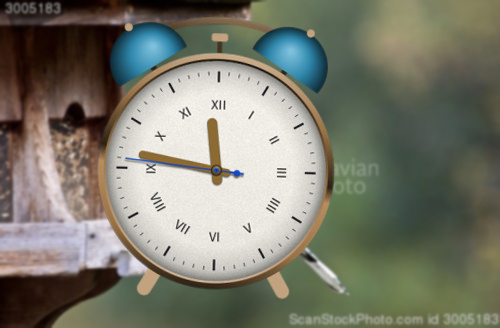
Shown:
11 h 46 min 46 s
